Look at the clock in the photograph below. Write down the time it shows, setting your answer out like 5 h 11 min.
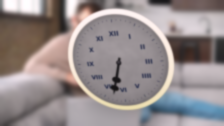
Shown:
6 h 33 min
